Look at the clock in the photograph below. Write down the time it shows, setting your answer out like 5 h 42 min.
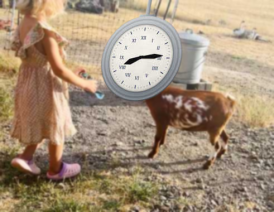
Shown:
8 h 14 min
